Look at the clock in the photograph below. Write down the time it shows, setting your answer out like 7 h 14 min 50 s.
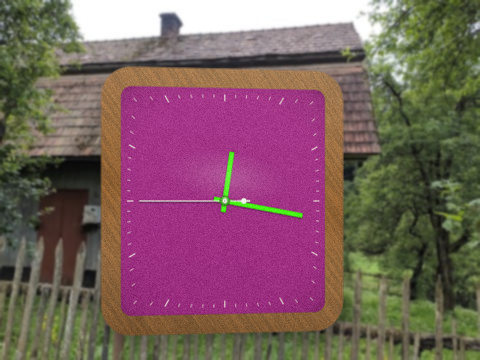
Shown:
12 h 16 min 45 s
